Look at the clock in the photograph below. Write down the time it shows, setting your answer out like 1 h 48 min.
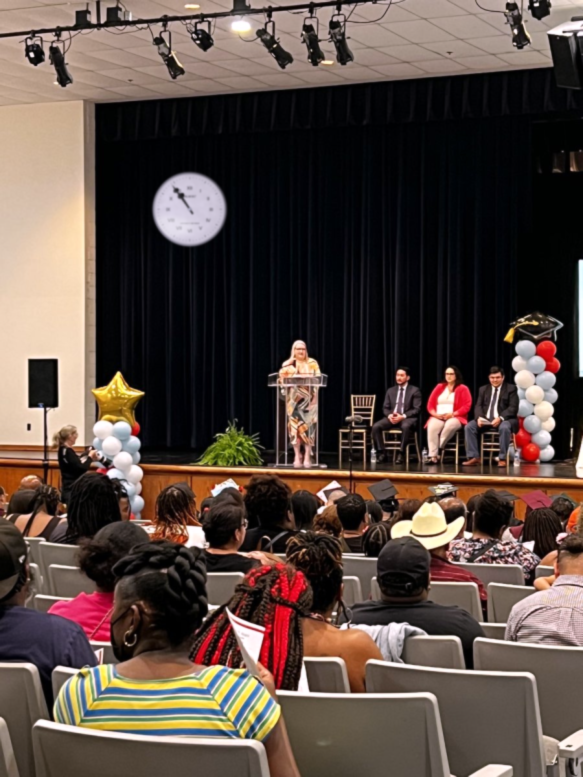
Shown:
10 h 54 min
